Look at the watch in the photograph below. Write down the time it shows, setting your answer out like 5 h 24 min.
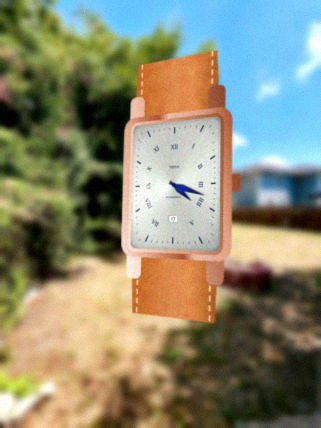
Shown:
4 h 18 min
